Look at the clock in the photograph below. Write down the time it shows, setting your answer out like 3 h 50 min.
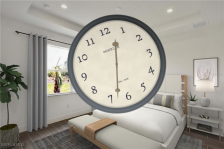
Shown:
12 h 33 min
